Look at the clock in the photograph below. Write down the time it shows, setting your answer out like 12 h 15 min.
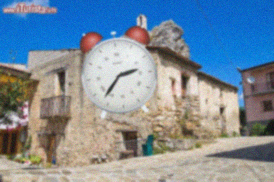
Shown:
2 h 37 min
